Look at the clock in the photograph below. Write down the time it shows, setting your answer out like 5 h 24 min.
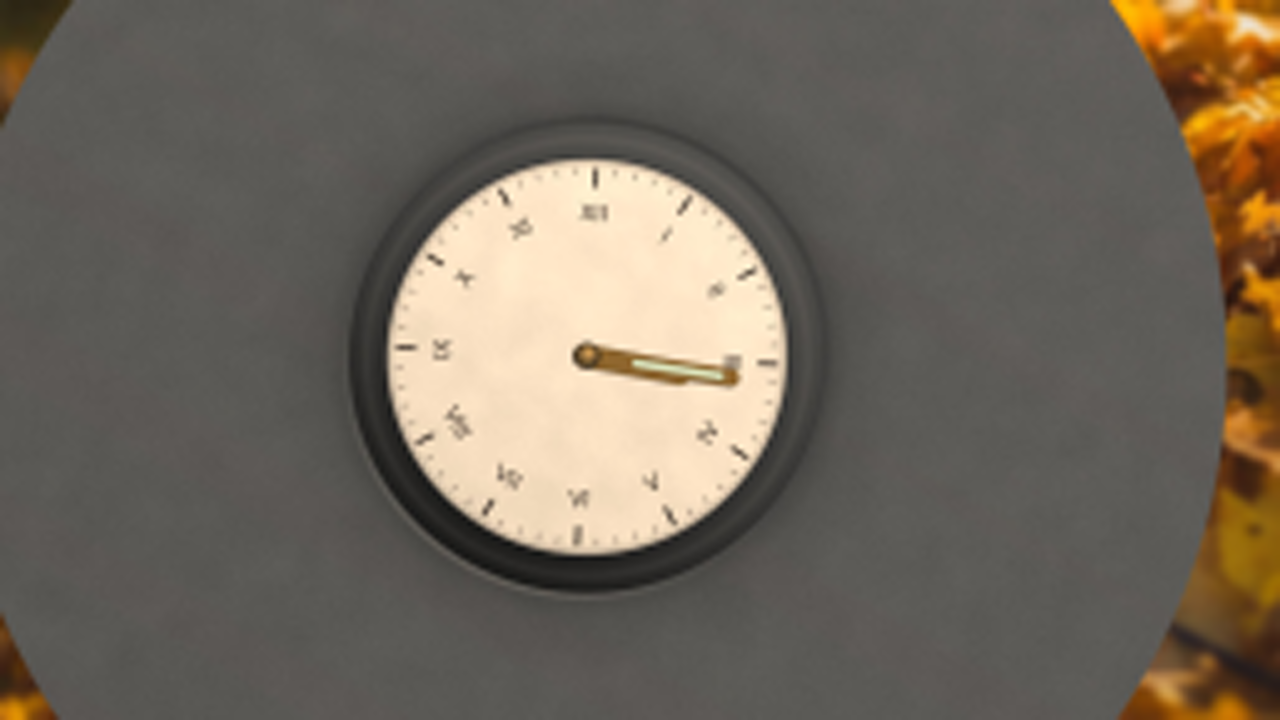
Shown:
3 h 16 min
